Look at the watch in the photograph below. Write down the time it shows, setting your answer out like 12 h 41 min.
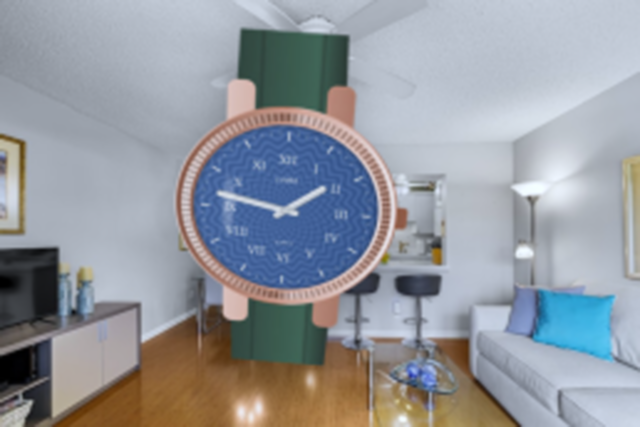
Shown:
1 h 47 min
